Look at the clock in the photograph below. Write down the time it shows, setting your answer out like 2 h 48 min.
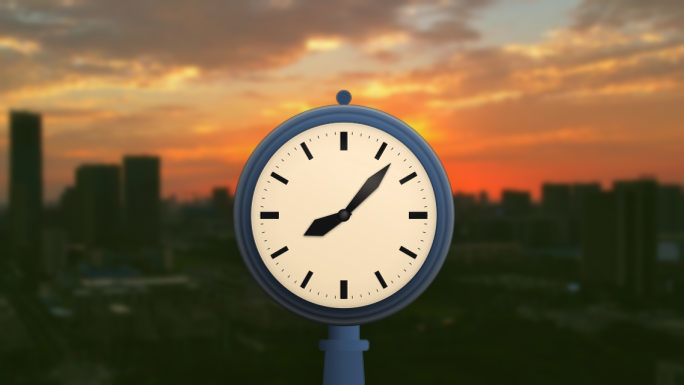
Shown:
8 h 07 min
